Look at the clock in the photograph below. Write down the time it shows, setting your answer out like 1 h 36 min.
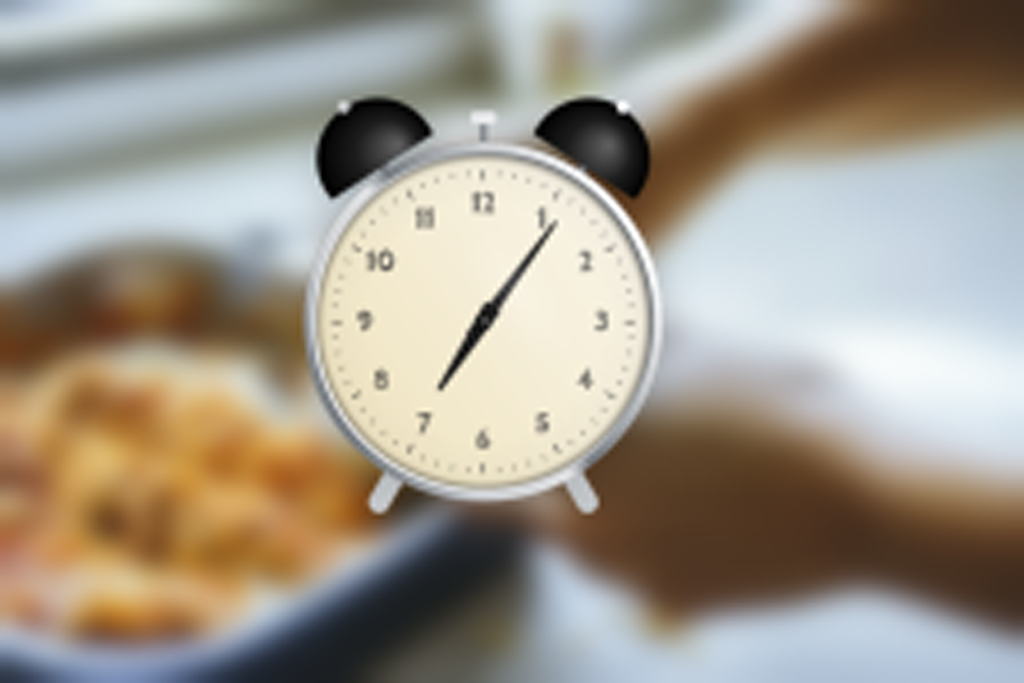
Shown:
7 h 06 min
